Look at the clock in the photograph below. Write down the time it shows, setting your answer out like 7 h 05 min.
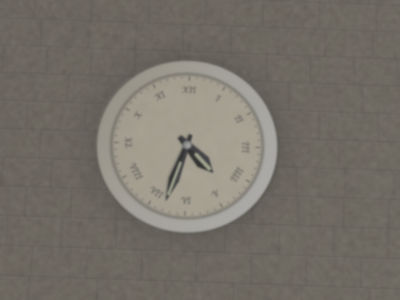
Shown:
4 h 33 min
